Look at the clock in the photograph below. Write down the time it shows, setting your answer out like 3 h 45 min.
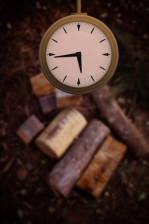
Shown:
5 h 44 min
